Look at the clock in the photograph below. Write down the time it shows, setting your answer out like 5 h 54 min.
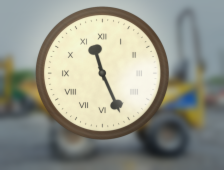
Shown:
11 h 26 min
